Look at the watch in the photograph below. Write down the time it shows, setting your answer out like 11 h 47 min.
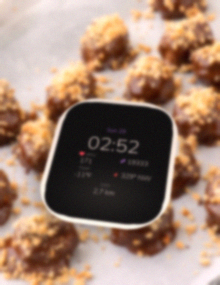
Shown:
2 h 52 min
